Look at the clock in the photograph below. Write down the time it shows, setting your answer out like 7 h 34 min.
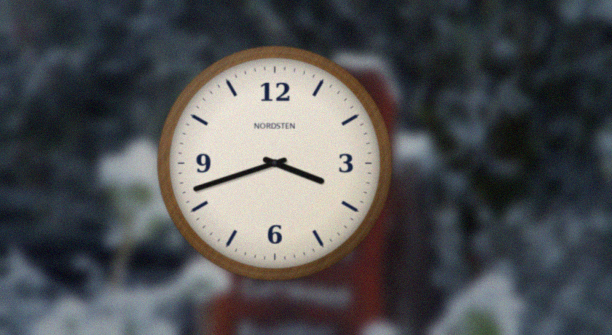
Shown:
3 h 42 min
